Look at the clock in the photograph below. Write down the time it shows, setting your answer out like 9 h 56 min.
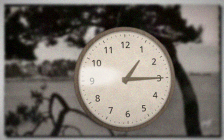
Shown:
1 h 15 min
